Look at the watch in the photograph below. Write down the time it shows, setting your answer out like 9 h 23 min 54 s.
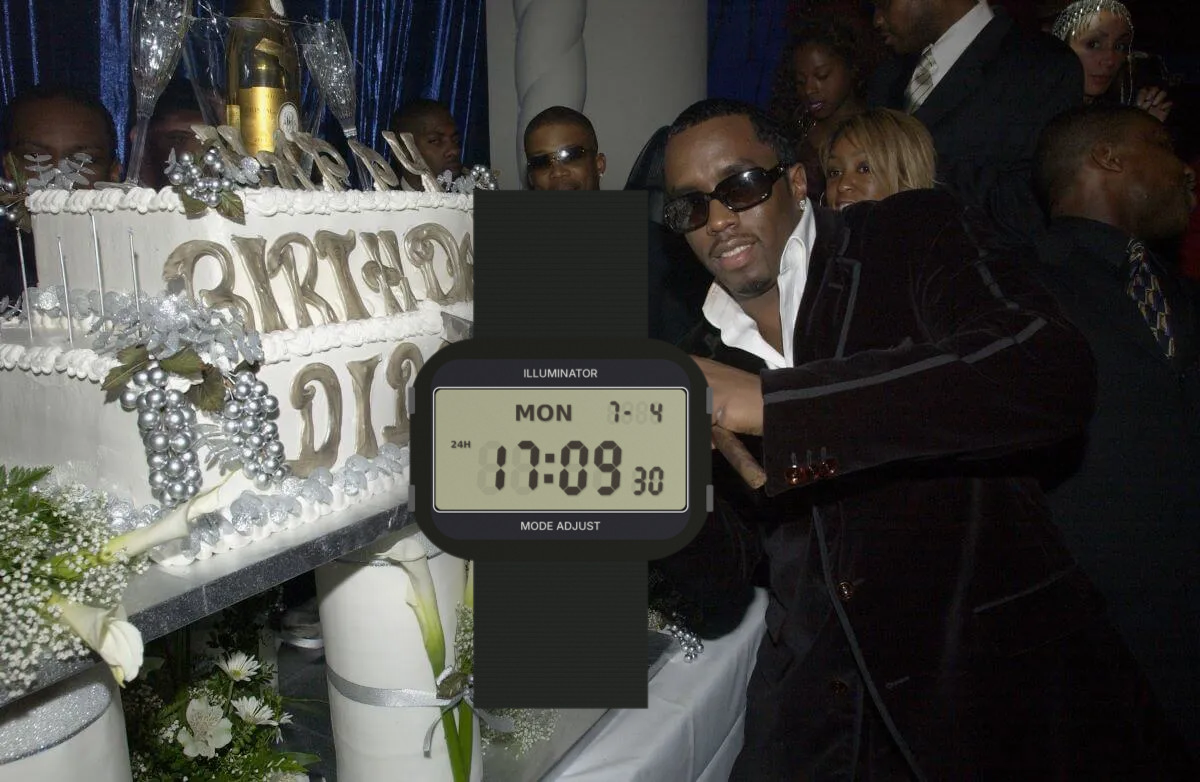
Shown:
17 h 09 min 30 s
